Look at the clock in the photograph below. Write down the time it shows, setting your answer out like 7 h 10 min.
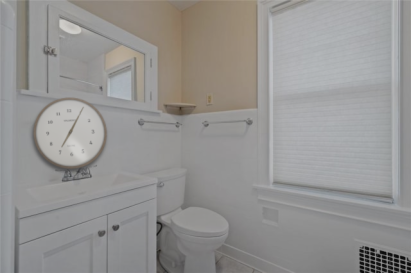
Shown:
7 h 05 min
